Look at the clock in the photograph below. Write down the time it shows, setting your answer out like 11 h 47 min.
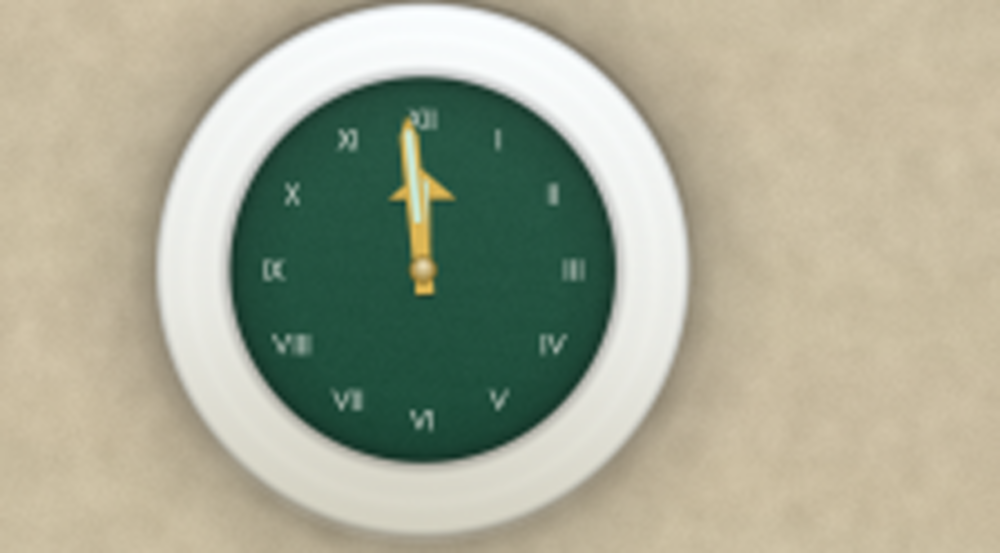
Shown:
11 h 59 min
